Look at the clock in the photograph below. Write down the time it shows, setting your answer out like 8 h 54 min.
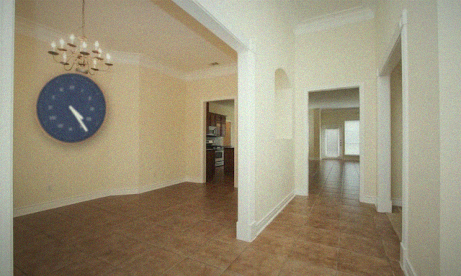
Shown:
4 h 24 min
